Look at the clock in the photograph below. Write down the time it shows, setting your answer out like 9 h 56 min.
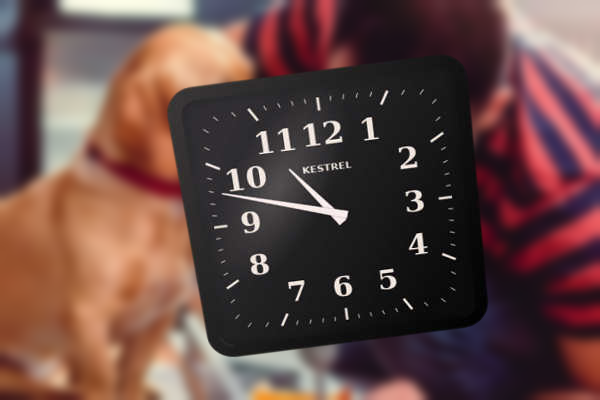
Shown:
10 h 48 min
